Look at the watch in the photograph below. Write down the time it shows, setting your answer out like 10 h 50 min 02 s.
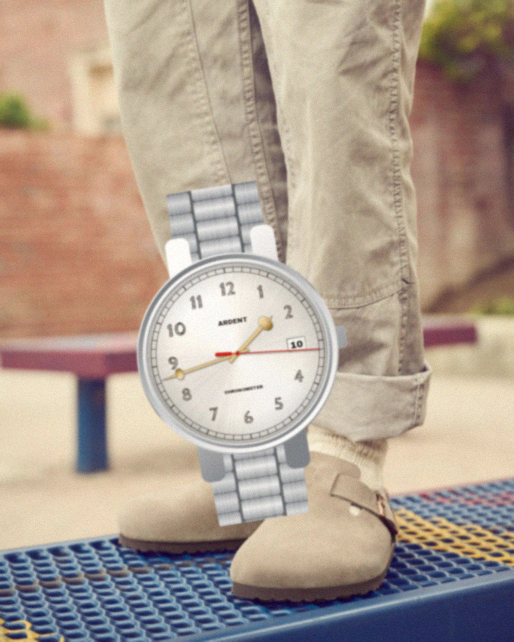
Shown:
1 h 43 min 16 s
